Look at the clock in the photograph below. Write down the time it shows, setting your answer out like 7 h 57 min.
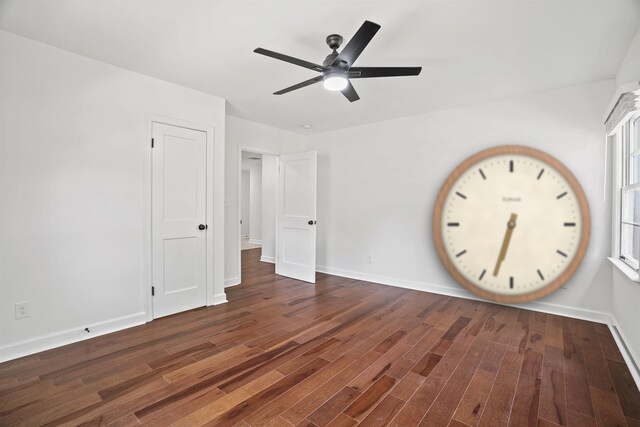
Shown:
6 h 33 min
